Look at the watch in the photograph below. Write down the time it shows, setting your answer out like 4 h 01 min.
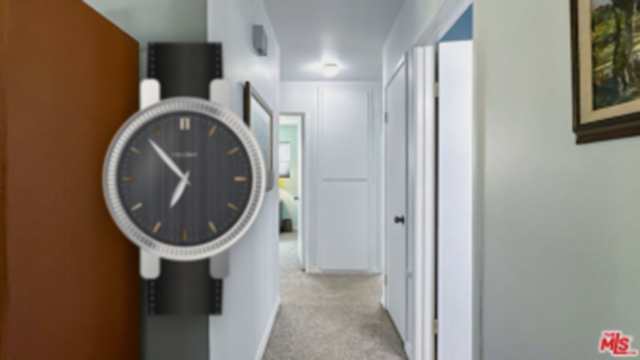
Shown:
6 h 53 min
